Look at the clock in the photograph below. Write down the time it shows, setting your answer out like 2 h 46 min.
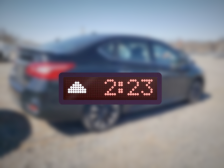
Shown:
2 h 23 min
